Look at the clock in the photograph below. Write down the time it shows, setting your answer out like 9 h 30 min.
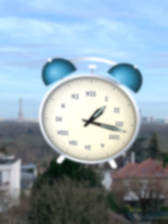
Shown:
1 h 17 min
